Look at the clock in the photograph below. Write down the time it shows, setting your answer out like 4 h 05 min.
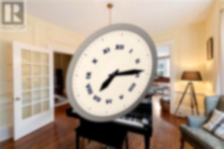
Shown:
7 h 14 min
